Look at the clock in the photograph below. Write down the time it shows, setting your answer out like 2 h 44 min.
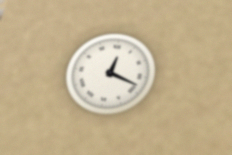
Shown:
12 h 18 min
